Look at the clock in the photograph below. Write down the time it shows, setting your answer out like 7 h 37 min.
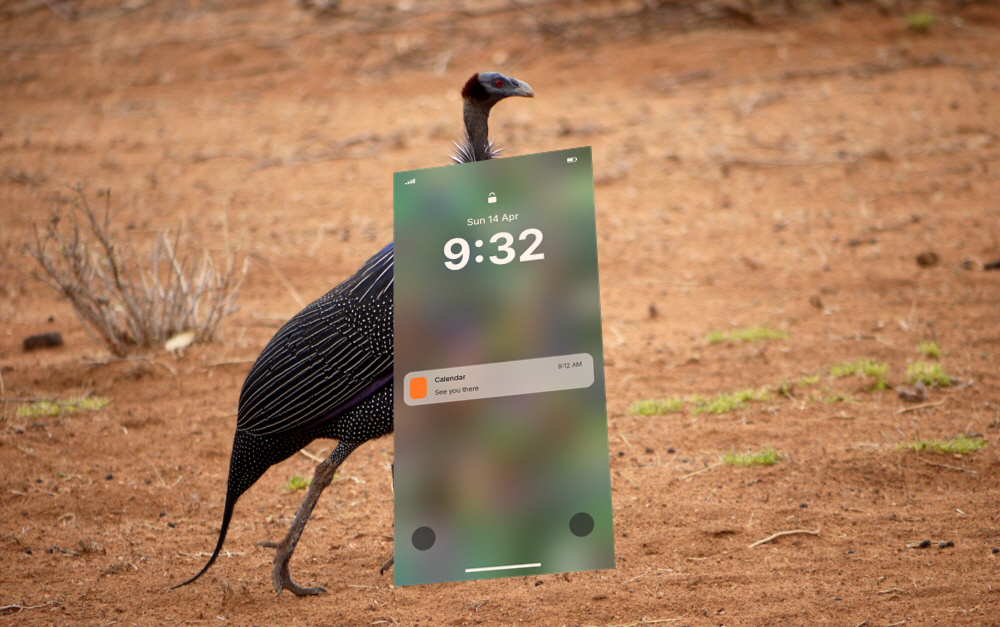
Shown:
9 h 32 min
